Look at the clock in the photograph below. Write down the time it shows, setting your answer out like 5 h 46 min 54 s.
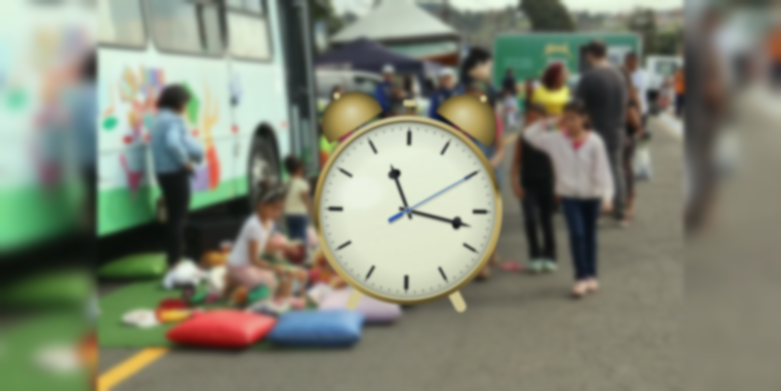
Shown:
11 h 17 min 10 s
